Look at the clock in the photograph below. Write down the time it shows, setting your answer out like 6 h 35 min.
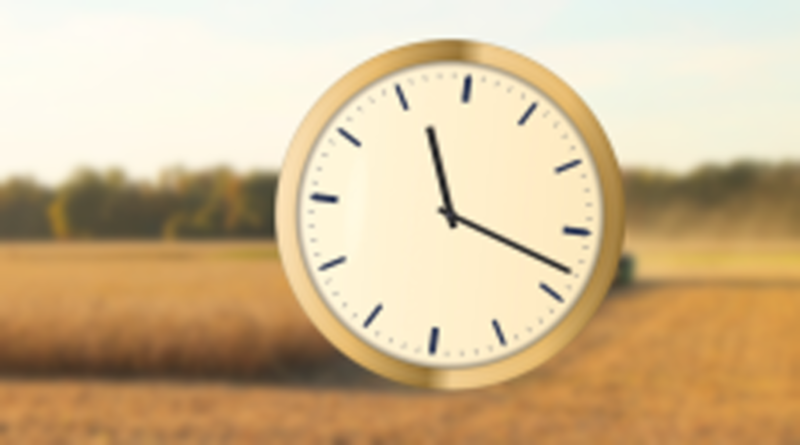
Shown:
11 h 18 min
